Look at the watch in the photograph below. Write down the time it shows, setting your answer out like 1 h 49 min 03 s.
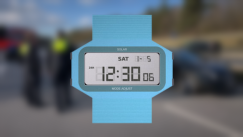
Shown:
12 h 30 min 06 s
